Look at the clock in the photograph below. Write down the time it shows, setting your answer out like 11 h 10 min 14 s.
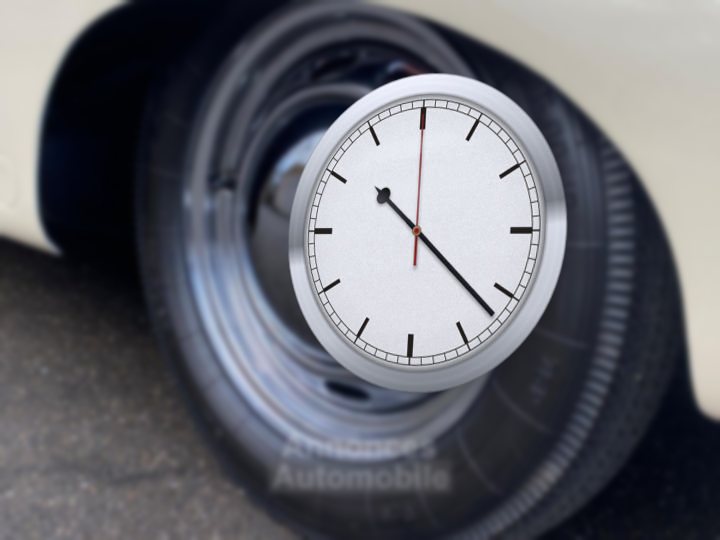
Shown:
10 h 22 min 00 s
